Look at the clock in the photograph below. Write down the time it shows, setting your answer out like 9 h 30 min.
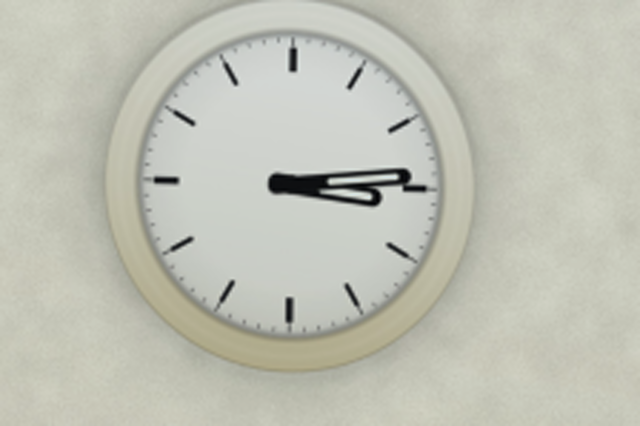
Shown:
3 h 14 min
